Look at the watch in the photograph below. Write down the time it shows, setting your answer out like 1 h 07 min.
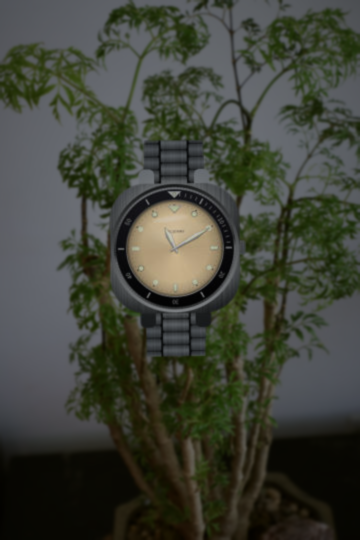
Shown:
11 h 10 min
